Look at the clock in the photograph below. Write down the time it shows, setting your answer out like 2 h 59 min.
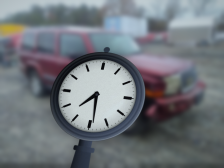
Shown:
7 h 29 min
